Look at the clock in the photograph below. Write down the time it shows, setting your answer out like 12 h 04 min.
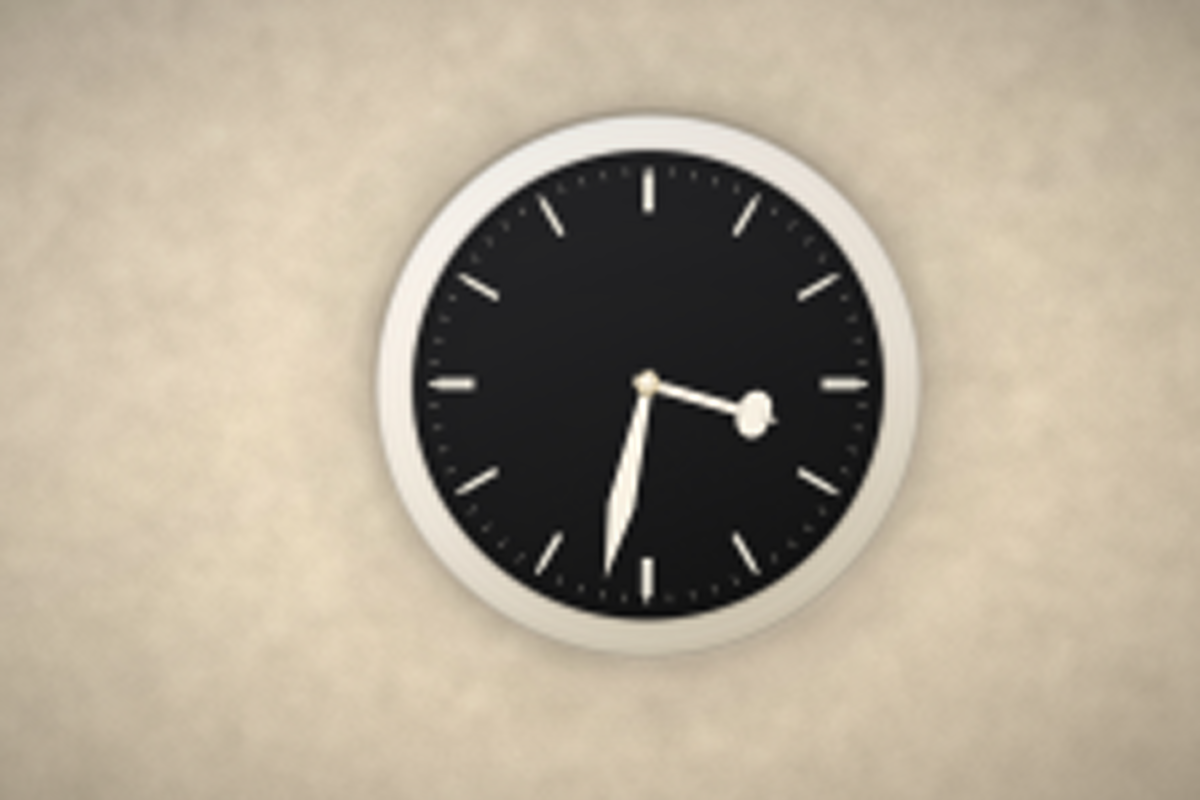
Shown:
3 h 32 min
